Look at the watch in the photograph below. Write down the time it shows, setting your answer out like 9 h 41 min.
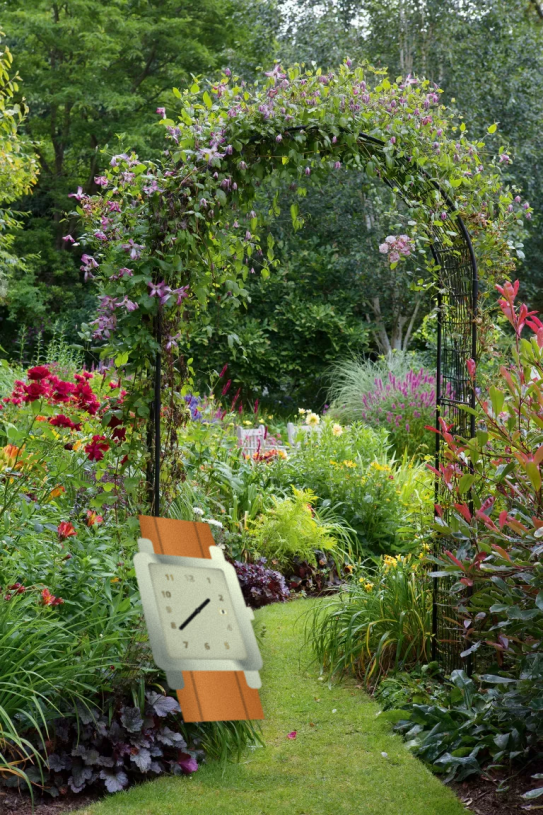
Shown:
1 h 38 min
